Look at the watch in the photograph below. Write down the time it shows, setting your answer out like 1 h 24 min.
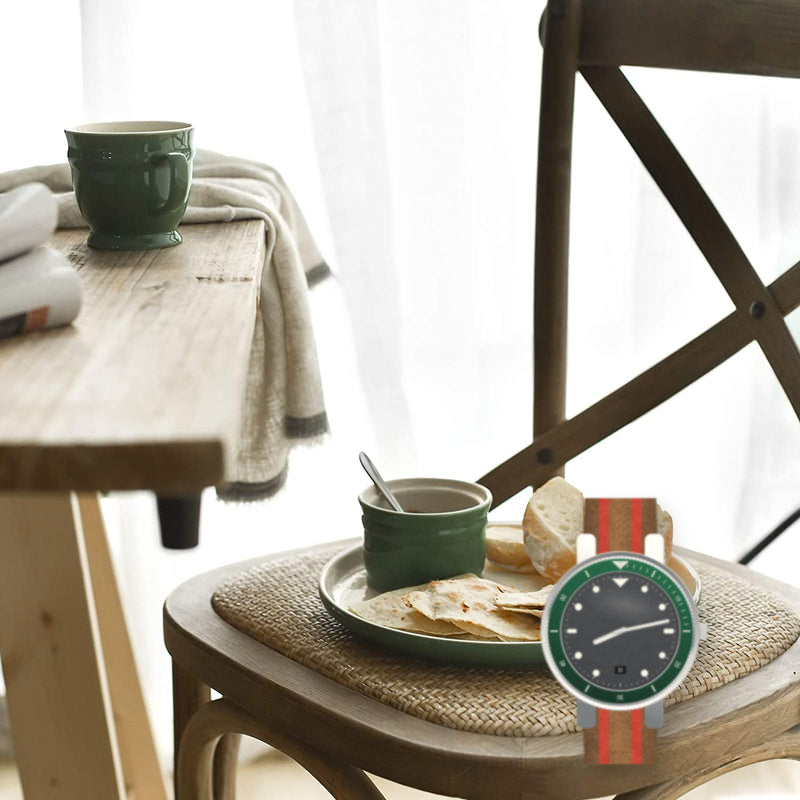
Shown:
8 h 13 min
